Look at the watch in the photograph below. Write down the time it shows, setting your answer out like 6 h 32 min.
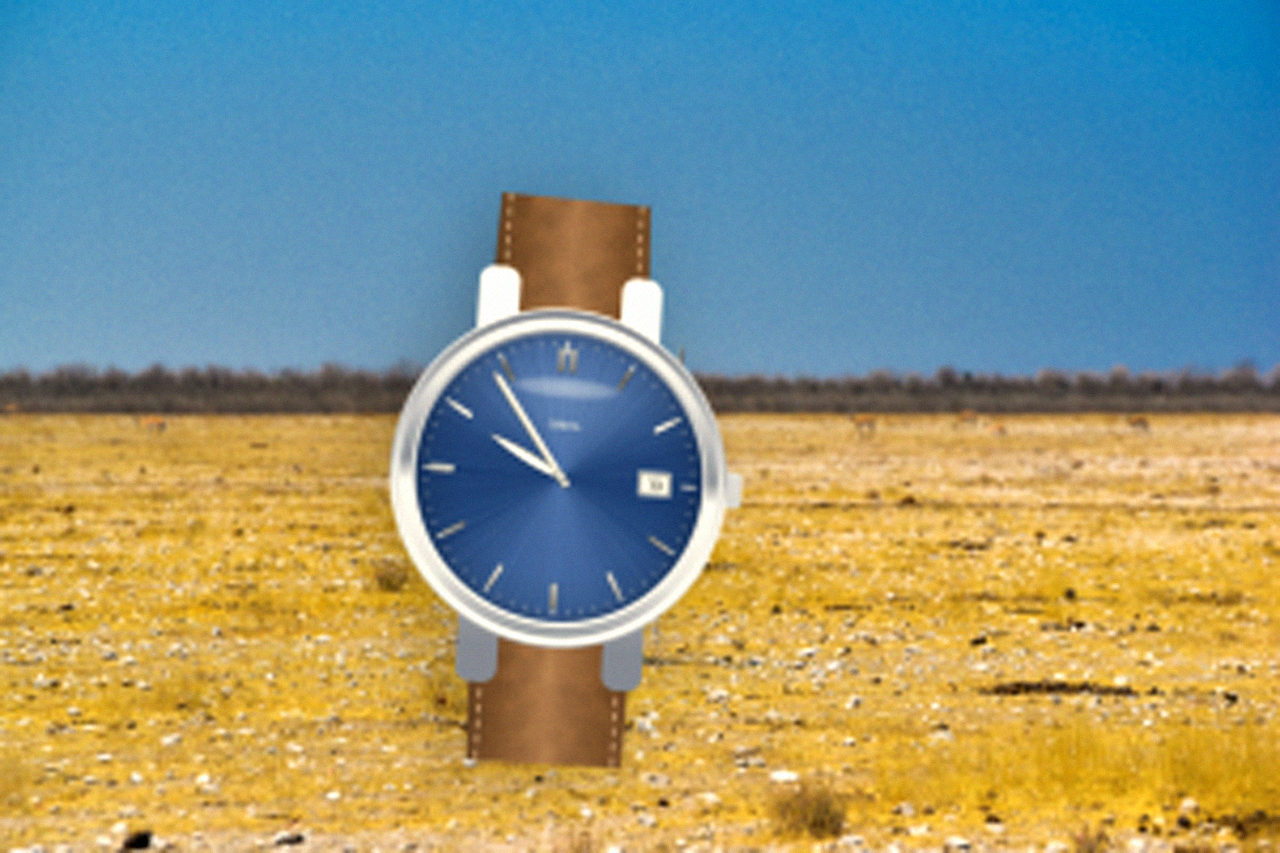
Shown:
9 h 54 min
